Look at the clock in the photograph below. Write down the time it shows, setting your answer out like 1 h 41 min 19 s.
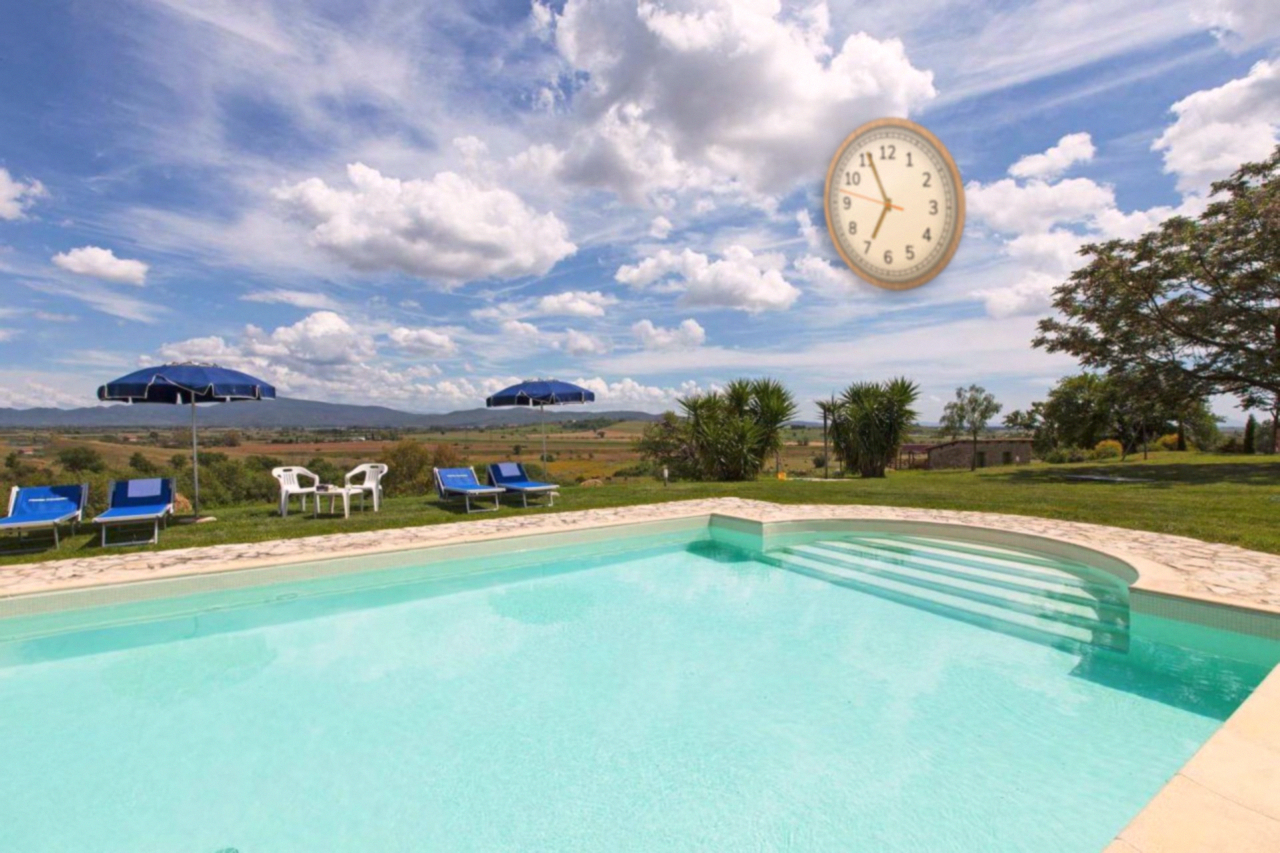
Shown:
6 h 55 min 47 s
